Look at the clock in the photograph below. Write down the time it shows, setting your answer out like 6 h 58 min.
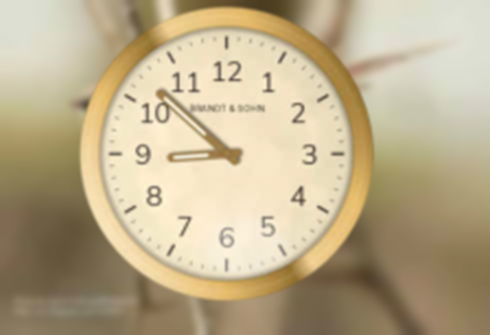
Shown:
8 h 52 min
